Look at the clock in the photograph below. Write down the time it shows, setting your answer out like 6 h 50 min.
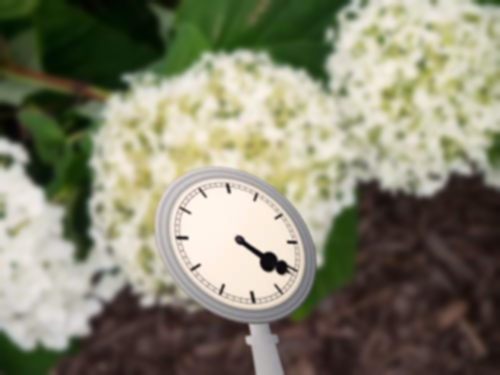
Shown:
4 h 21 min
